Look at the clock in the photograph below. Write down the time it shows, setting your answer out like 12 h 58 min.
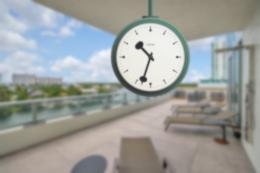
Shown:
10 h 33 min
